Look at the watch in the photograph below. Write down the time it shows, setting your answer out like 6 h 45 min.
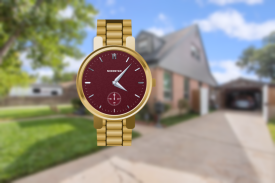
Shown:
4 h 07 min
